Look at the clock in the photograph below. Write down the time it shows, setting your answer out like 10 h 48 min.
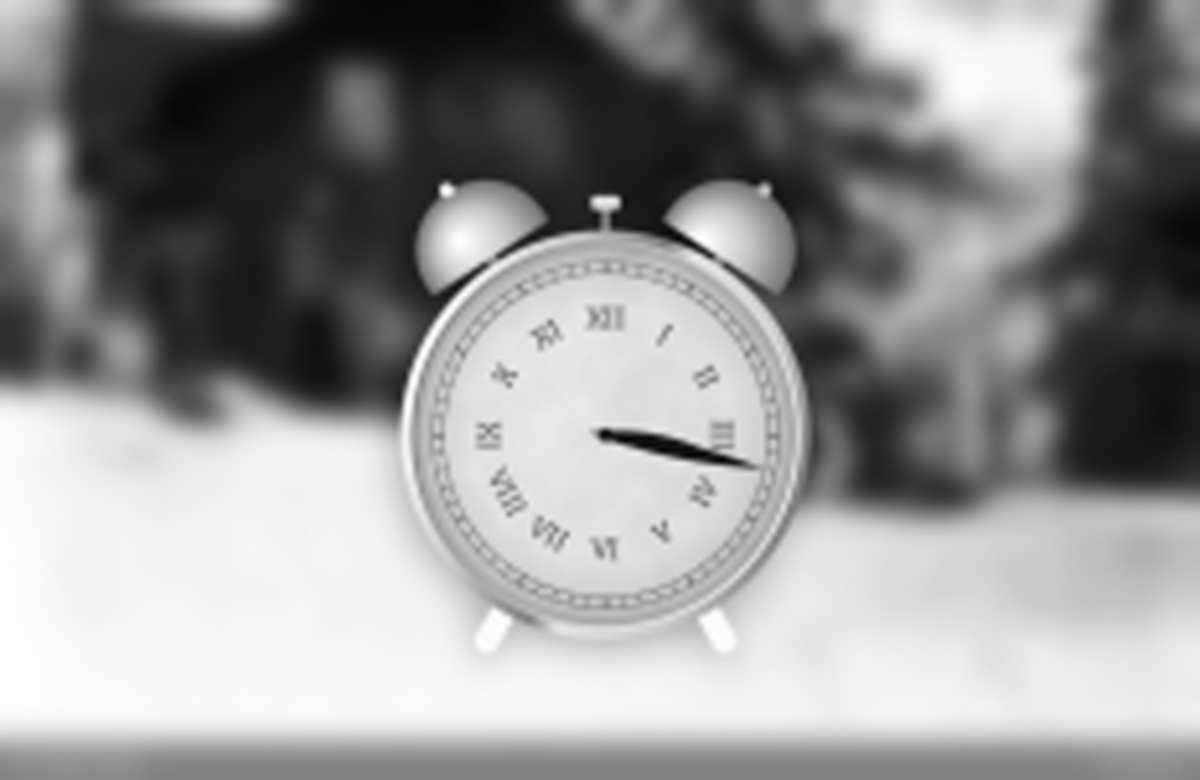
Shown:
3 h 17 min
